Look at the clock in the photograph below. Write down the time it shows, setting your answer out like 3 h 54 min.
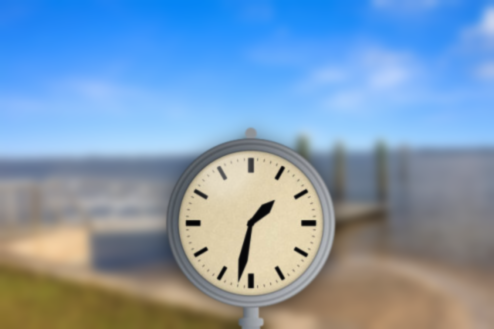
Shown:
1 h 32 min
